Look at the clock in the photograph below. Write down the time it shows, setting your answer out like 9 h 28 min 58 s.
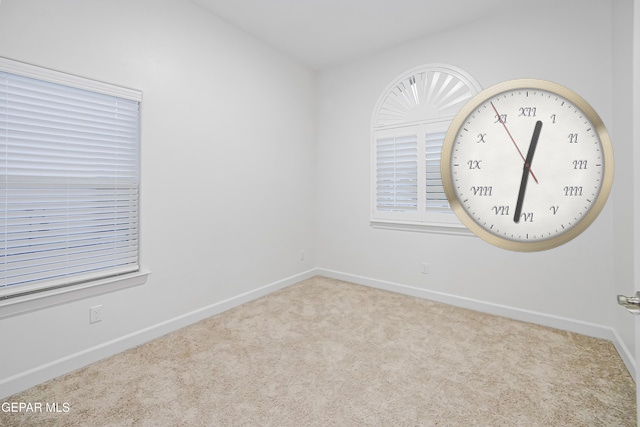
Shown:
12 h 31 min 55 s
